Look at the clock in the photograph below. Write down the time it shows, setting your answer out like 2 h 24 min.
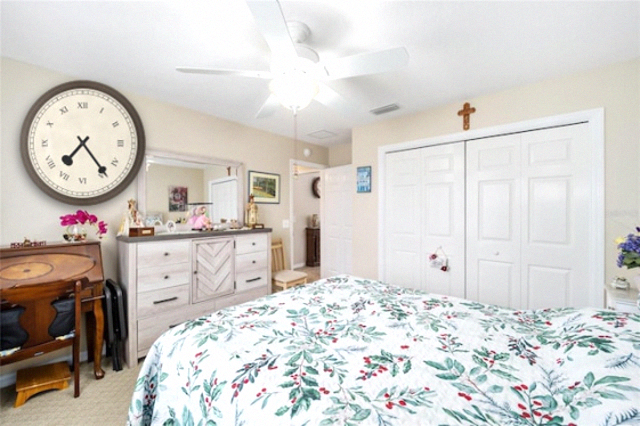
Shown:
7 h 24 min
